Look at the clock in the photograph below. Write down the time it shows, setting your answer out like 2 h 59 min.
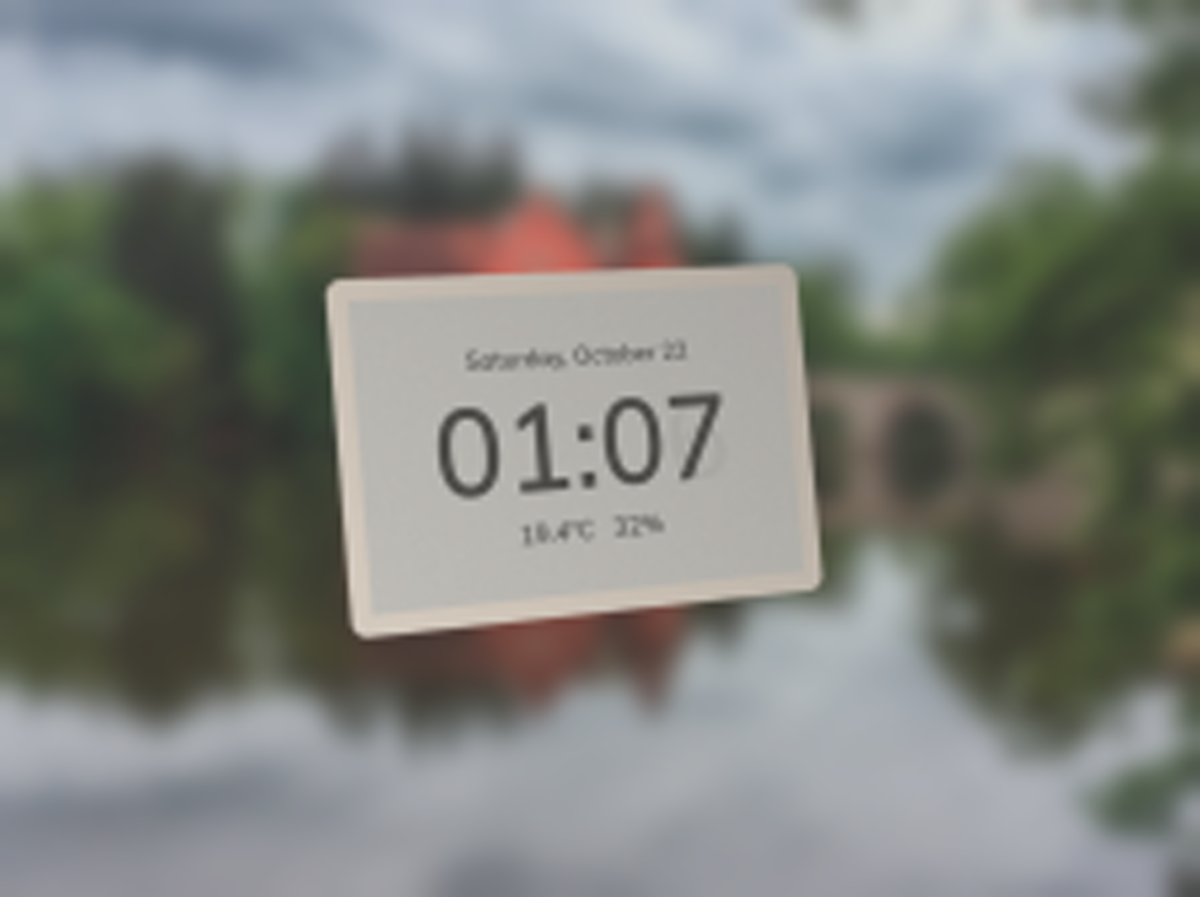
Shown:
1 h 07 min
